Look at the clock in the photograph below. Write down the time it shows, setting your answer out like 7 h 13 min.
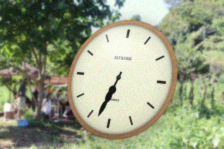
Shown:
6 h 33 min
